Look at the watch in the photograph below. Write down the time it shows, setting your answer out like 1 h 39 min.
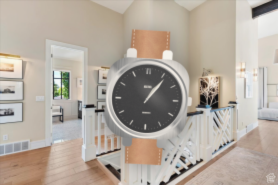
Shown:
1 h 06 min
